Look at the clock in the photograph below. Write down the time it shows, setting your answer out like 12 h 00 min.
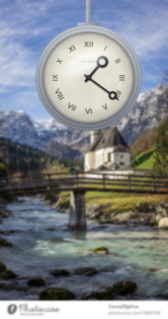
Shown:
1 h 21 min
